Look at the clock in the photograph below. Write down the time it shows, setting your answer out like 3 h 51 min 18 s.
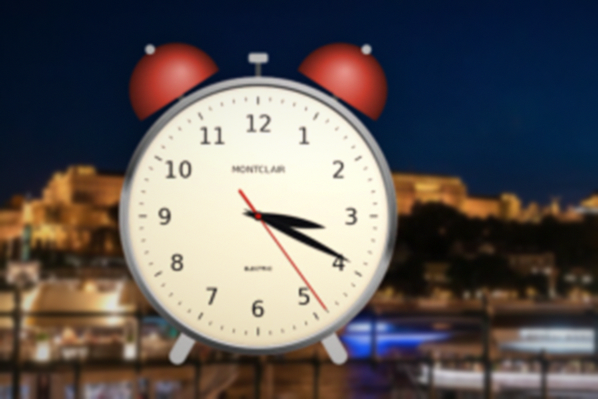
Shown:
3 h 19 min 24 s
